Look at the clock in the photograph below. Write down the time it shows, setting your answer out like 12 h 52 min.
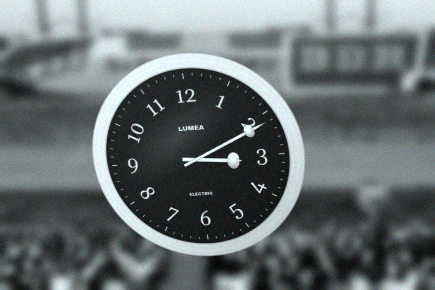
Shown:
3 h 11 min
